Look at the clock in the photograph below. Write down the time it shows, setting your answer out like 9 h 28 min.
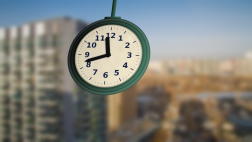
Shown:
11 h 42 min
